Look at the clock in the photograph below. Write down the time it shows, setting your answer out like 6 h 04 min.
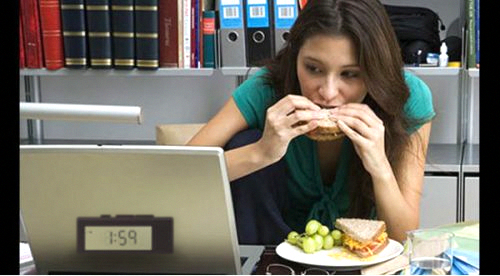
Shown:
1 h 59 min
